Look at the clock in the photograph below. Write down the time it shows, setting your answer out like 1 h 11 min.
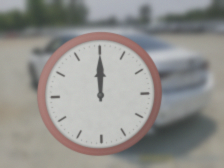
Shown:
12 h 00 min
